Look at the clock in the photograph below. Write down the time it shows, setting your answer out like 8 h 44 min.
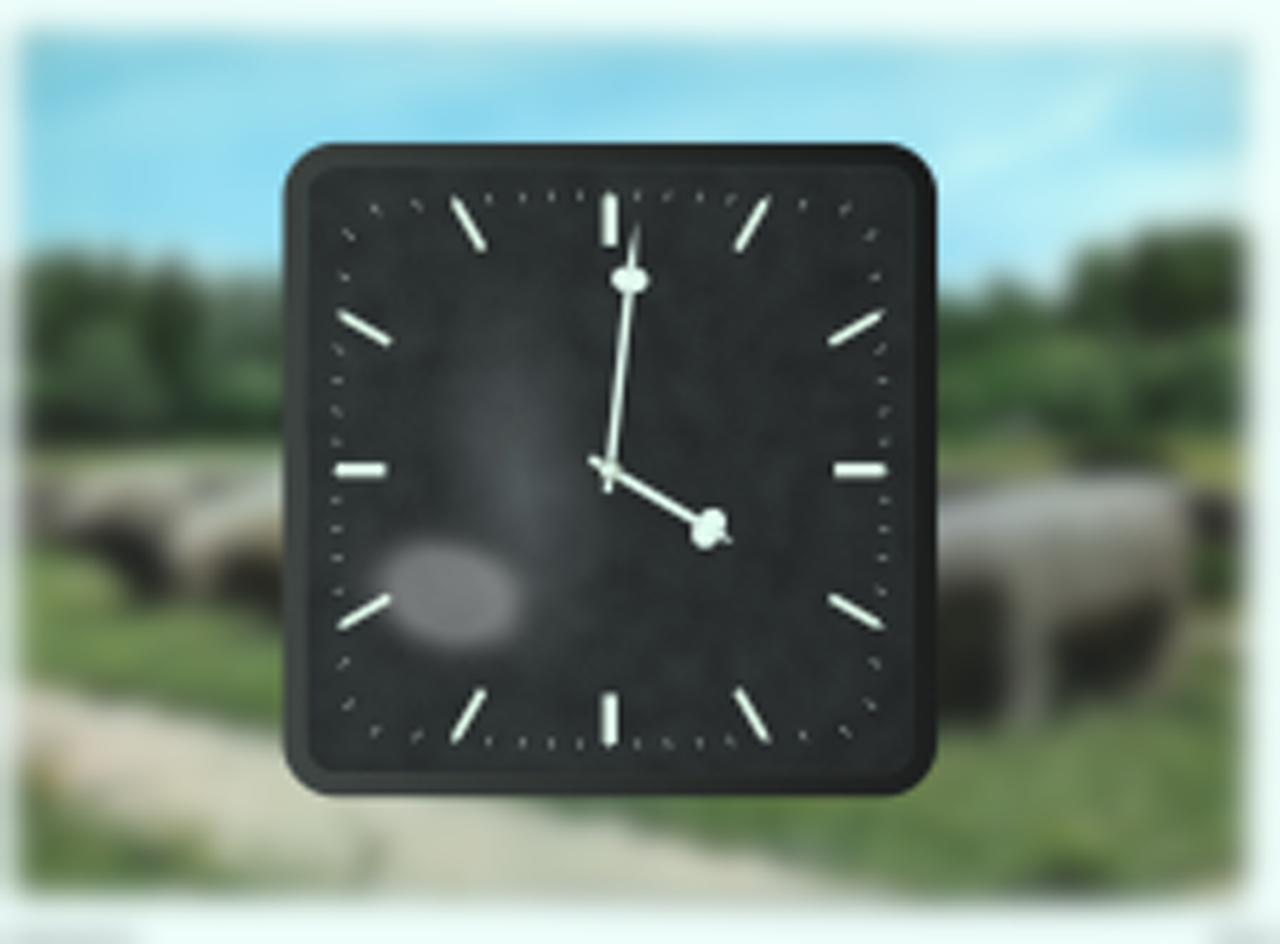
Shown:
4 h 01 min
